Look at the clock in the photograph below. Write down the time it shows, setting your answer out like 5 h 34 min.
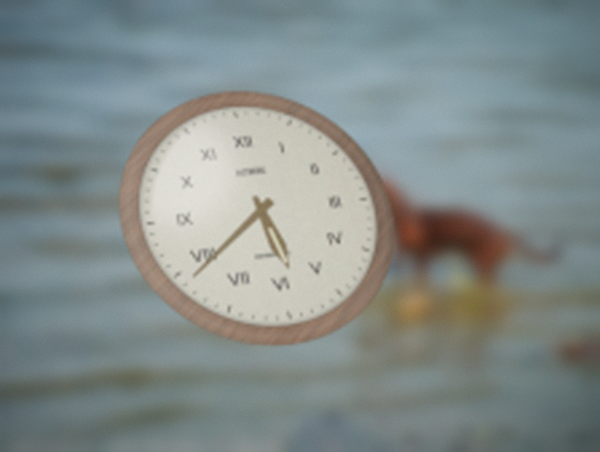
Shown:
5 h 39 min
